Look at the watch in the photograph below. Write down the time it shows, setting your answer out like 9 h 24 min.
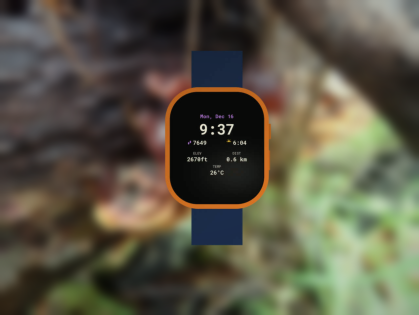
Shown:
9 h 37 min
